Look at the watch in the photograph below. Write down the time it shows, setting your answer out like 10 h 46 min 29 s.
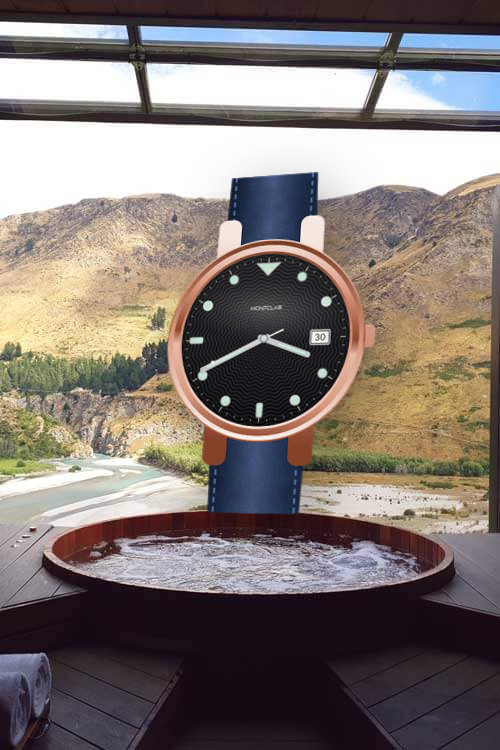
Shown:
3 h 40 min 41 s
